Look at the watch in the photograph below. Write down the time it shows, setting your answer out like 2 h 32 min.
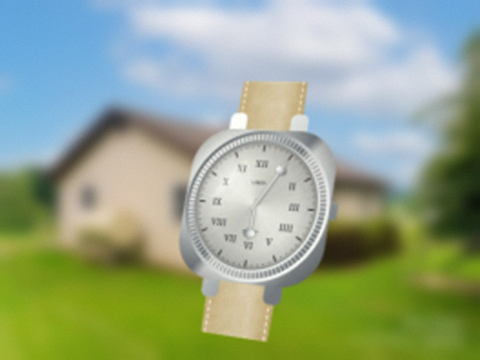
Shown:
6 h 05 min
